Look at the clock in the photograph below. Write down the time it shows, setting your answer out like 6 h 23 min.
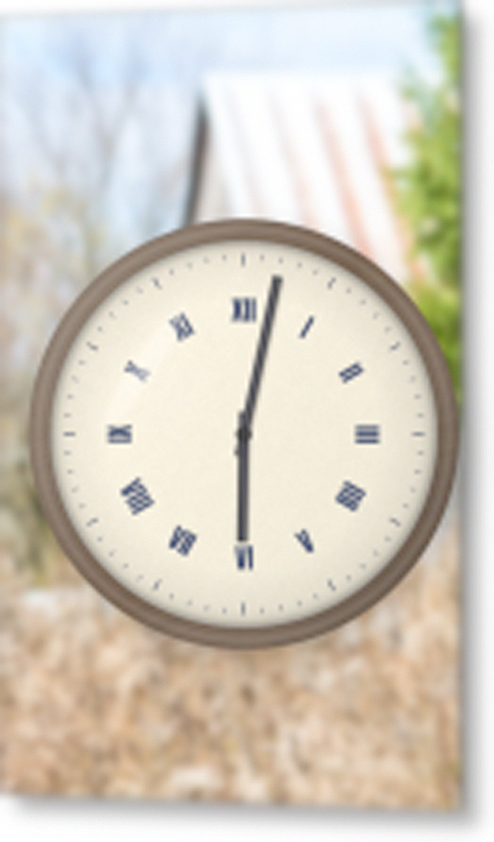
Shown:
6 h 02 min
